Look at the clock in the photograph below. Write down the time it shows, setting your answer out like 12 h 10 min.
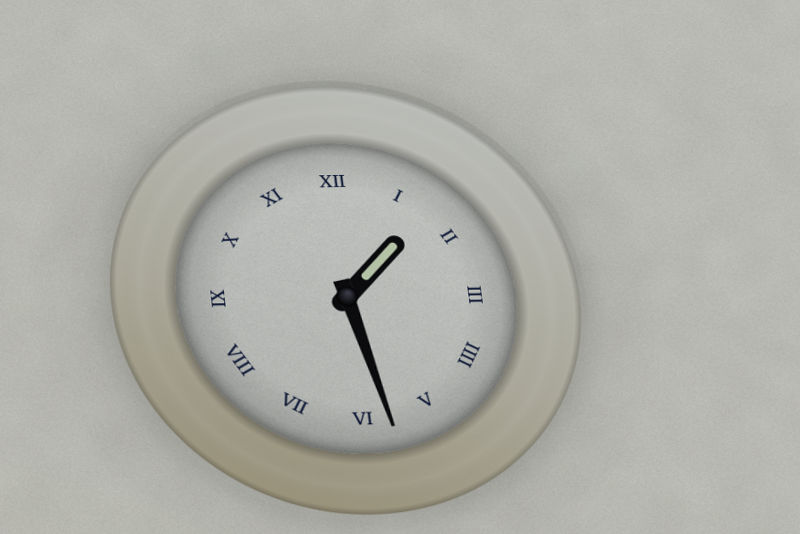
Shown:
1 h 28 min
